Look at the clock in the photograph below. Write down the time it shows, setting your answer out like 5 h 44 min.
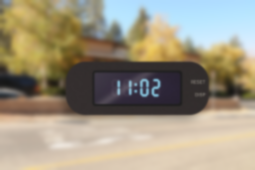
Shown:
11 h 02 min
